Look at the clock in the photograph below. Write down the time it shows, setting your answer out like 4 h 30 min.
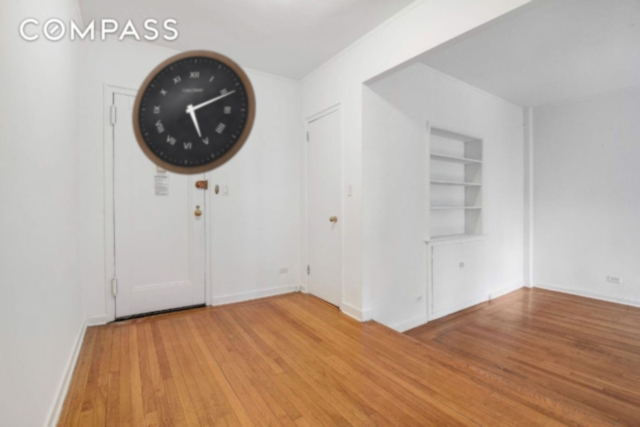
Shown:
5 h 11 min
